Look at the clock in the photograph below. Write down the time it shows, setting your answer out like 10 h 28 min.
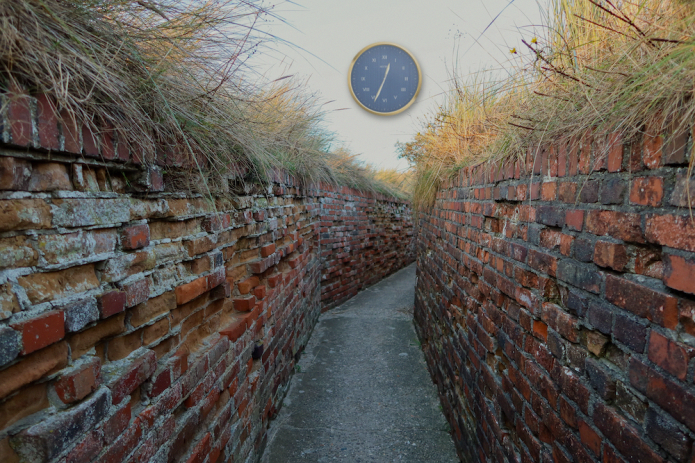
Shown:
12 h 34 min
